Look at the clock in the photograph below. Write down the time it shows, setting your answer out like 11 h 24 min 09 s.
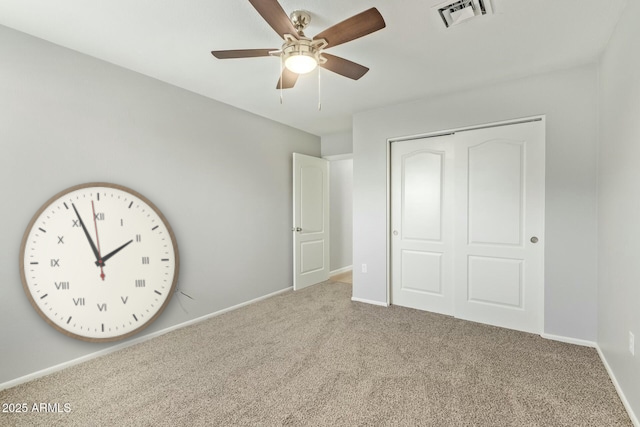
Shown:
1 h 55 min 59 s
